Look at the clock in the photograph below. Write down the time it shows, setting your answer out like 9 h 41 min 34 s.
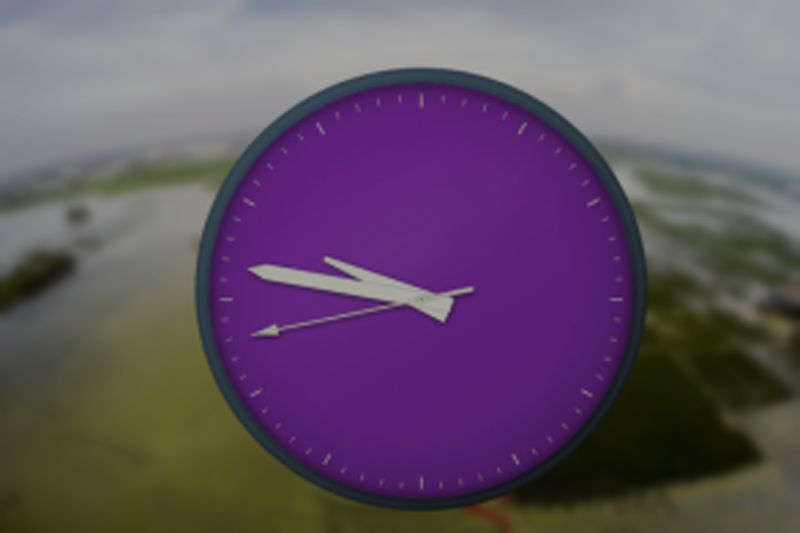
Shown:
9 h 46 min 43 s
